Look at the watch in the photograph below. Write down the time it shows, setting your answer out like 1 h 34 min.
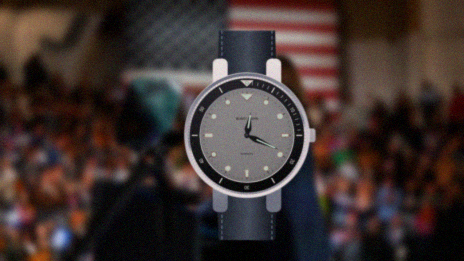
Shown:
12 h 19 min
